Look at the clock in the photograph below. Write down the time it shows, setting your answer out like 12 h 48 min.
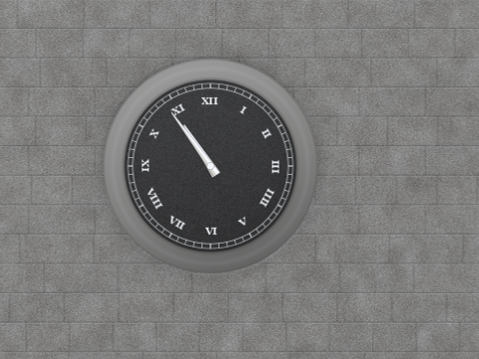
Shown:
10 h 54 min
